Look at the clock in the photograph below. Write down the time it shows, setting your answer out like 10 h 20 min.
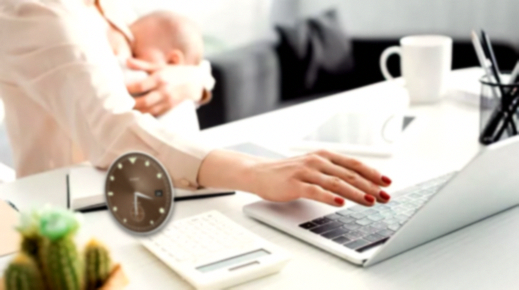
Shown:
3 h 31 min
